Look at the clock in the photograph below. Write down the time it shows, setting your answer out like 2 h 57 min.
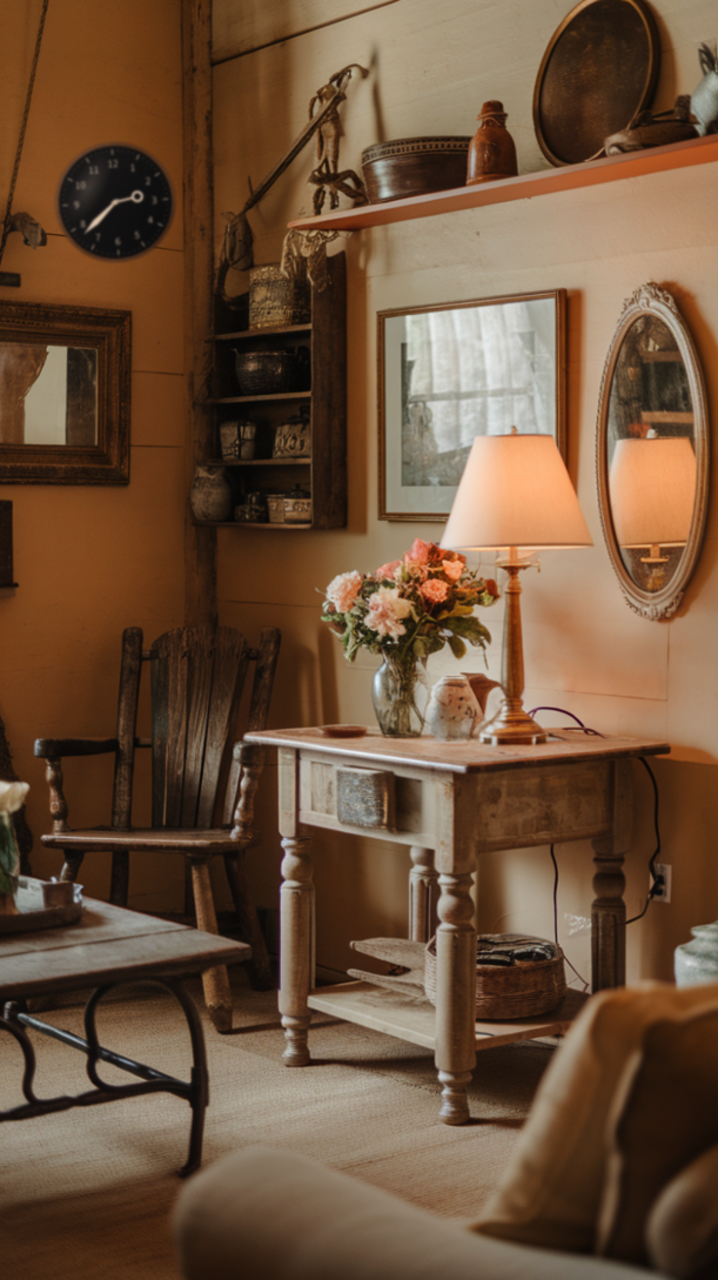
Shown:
2 h 38 min
